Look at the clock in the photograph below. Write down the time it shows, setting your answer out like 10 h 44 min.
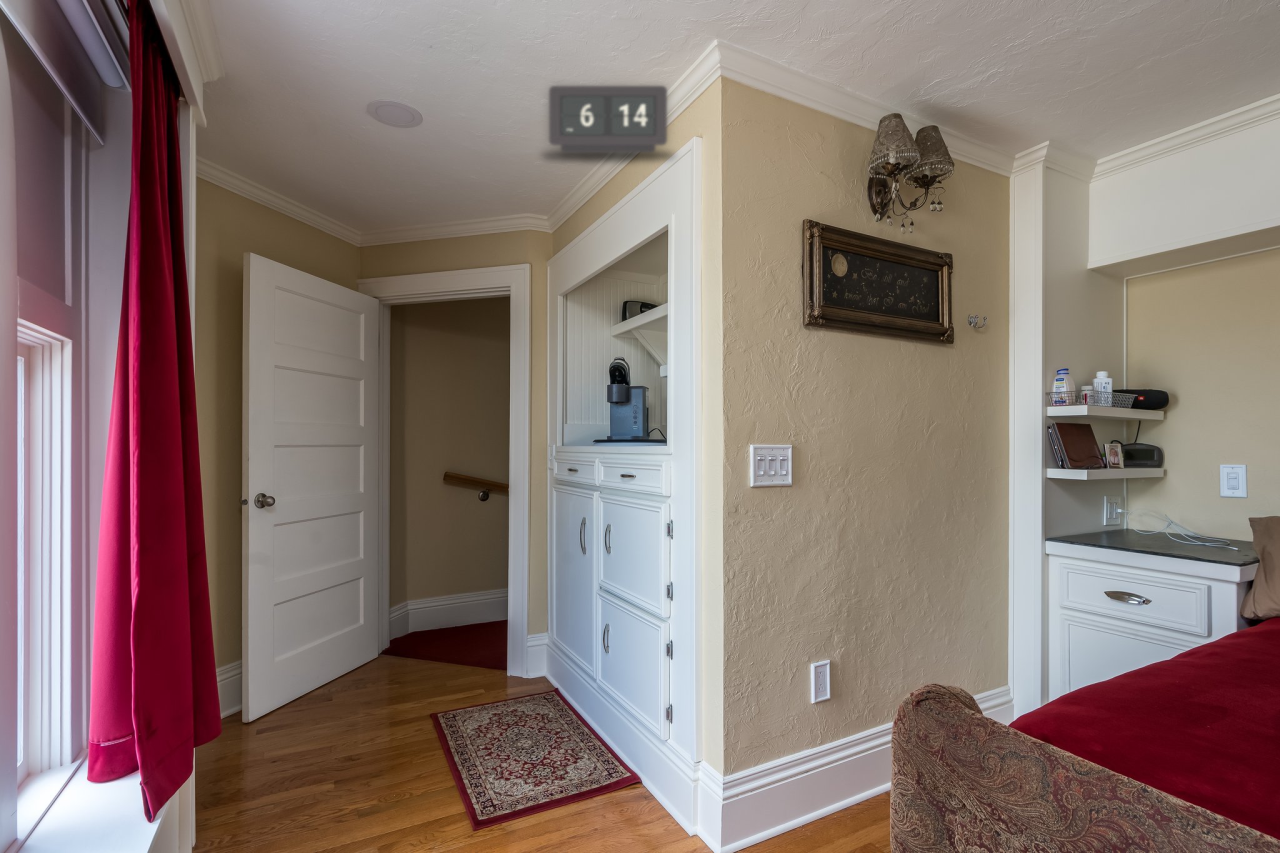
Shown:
6 h 14 min
